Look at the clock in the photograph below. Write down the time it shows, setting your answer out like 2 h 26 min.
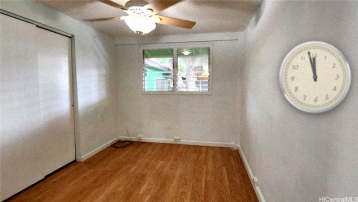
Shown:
11 h 58 min
